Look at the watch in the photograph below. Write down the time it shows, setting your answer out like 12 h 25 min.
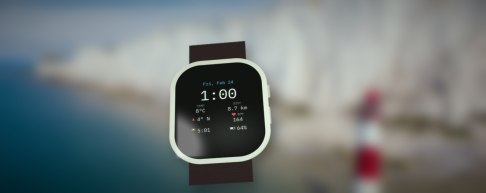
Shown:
1 h 00 min
